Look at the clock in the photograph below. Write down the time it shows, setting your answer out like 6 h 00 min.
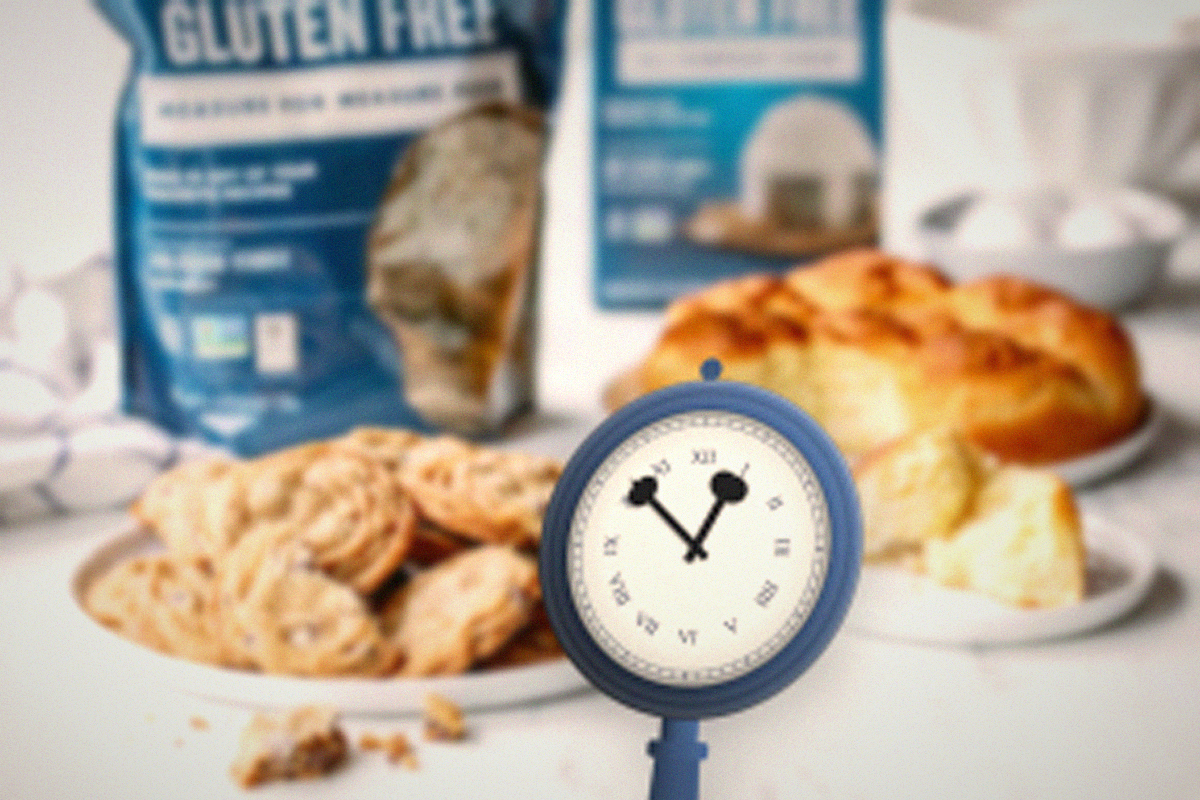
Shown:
12 h 52 min
